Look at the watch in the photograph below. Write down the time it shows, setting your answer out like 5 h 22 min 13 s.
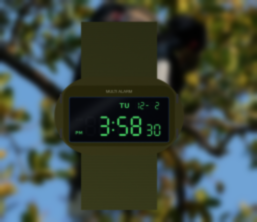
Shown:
3 h 58 min 30 s
